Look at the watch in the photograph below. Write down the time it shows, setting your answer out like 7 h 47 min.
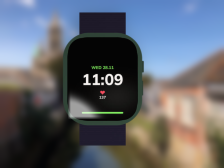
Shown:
11 h 09 min
